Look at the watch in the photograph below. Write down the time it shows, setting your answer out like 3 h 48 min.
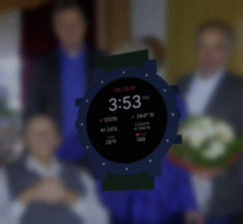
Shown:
3 h 53 min
